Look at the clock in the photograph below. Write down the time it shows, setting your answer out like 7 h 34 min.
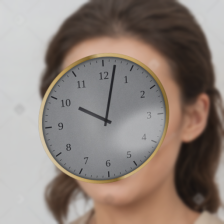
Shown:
10 h 02 min
